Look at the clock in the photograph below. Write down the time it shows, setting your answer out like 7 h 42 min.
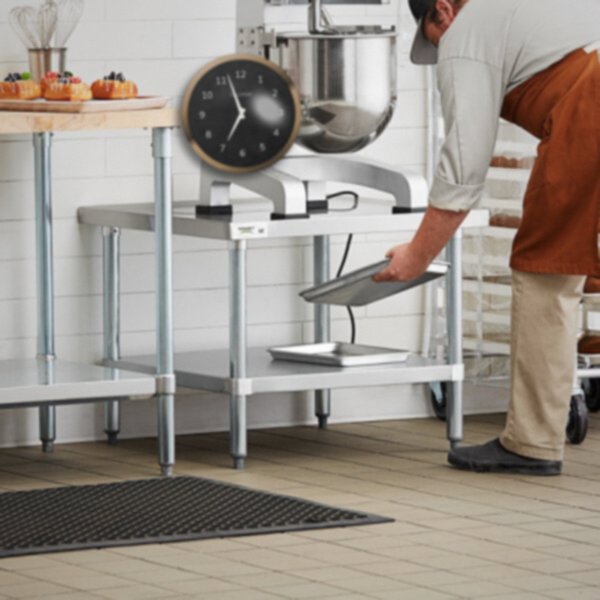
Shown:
6 h 57 min
